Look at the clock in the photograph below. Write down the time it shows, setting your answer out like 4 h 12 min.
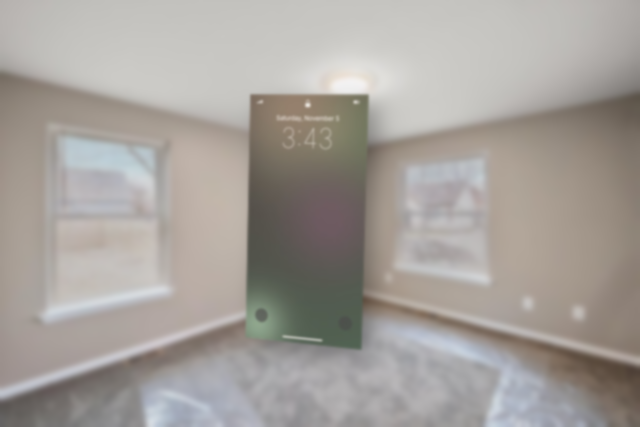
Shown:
3 h 43 min
